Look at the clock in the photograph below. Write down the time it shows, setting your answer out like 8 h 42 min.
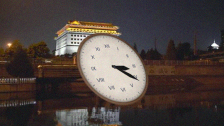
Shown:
3 h 21 min
